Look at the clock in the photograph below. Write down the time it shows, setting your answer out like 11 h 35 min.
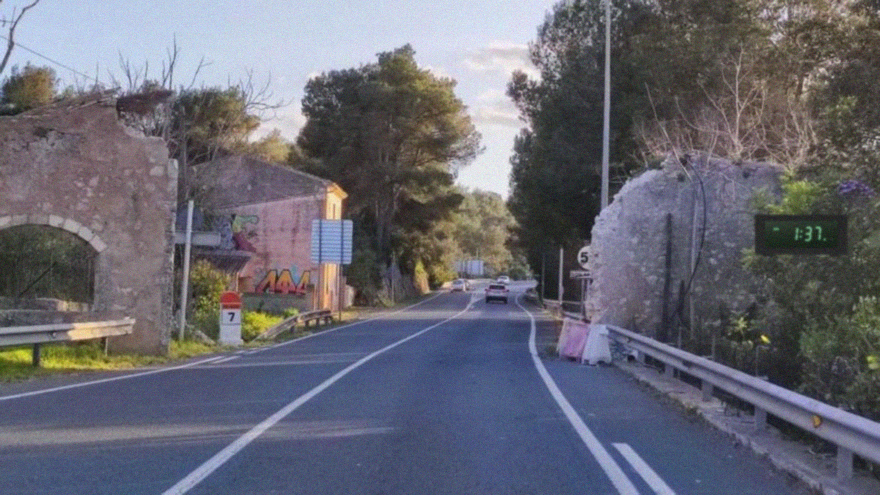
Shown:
1 h 37 min
